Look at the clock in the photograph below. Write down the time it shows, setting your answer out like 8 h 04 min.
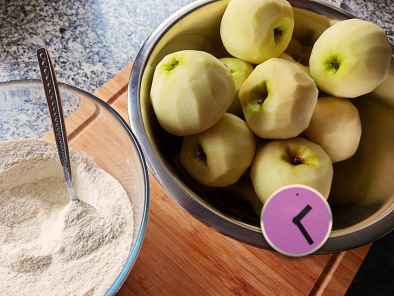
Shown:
1 h 24 min
